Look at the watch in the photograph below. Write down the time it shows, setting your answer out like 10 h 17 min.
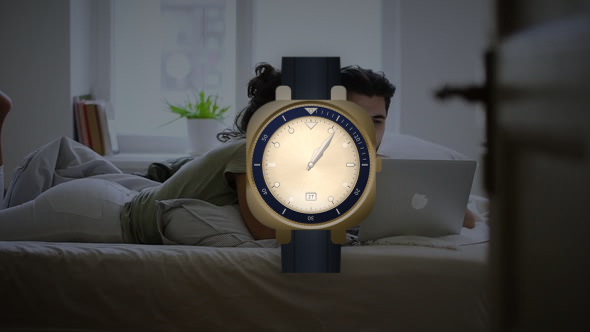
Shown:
1 h 06 min
